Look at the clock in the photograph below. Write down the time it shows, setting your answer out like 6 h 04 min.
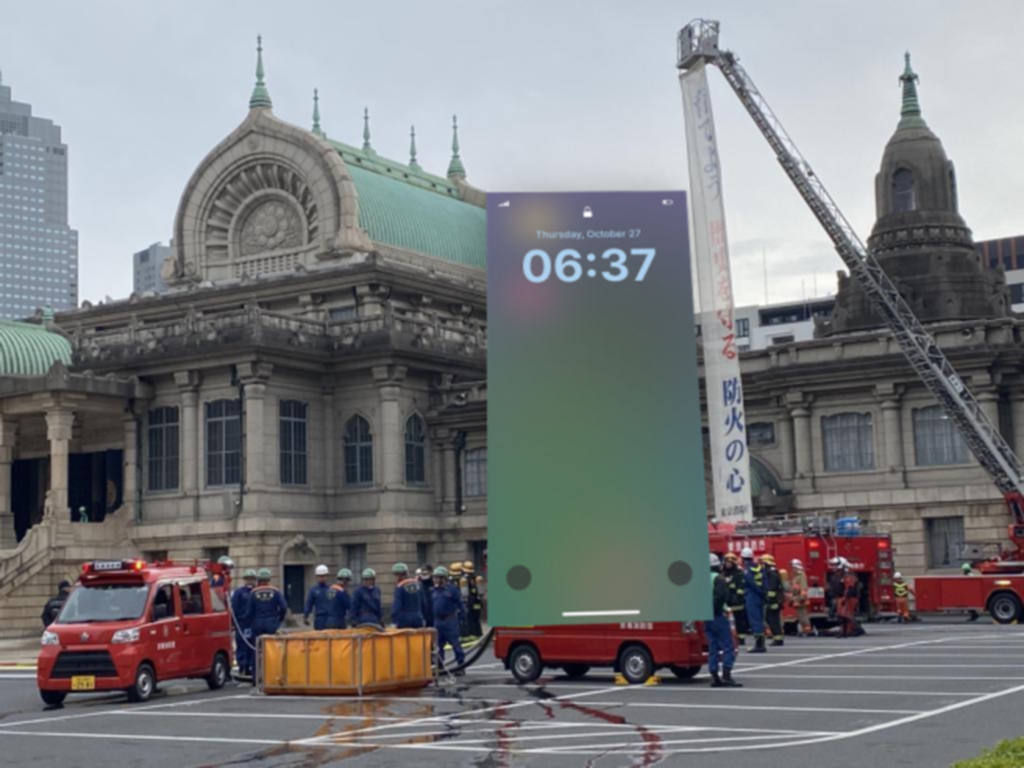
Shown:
6 h 37 min
